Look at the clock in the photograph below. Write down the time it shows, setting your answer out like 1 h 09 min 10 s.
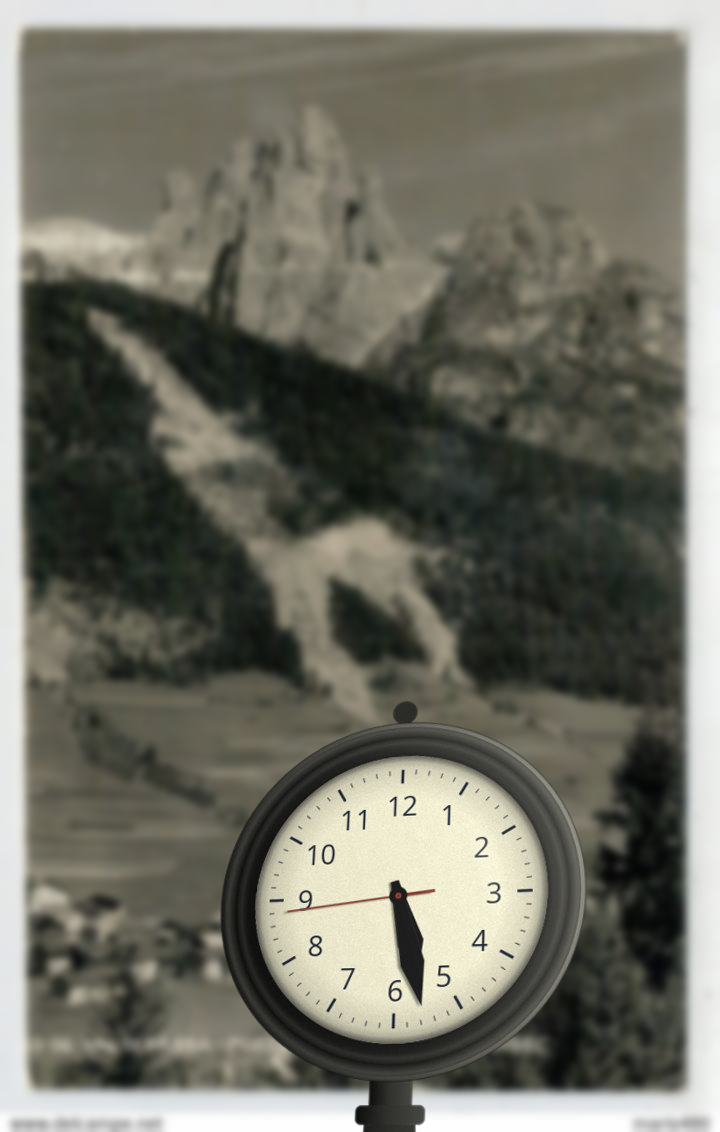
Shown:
5 h 27 min 44 s
